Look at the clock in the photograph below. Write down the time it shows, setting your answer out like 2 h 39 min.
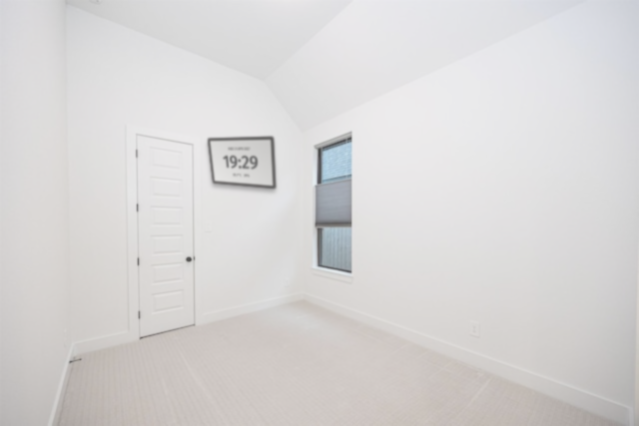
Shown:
19 h 29 min
